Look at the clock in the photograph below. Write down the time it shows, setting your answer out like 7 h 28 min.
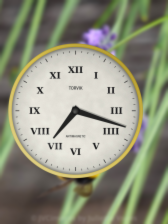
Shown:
7 h 18 min
